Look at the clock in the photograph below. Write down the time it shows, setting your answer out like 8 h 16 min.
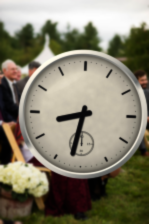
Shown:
8 h 32 min
